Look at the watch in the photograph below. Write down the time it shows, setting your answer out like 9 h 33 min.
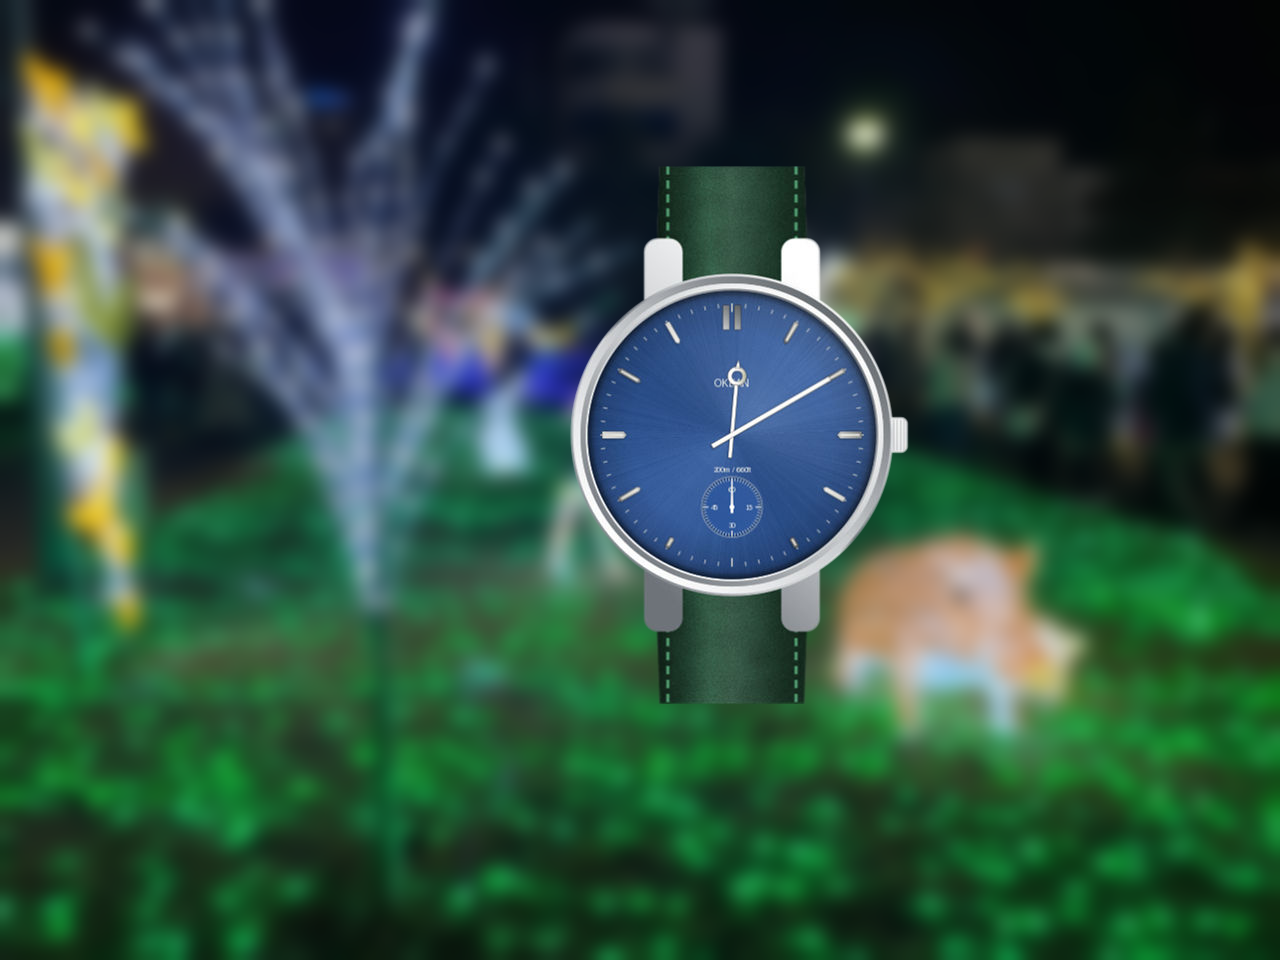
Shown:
12 h 10 min
